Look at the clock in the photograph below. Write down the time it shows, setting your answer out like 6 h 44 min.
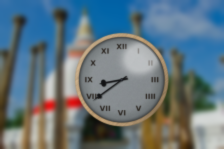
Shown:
8 h 39 min
